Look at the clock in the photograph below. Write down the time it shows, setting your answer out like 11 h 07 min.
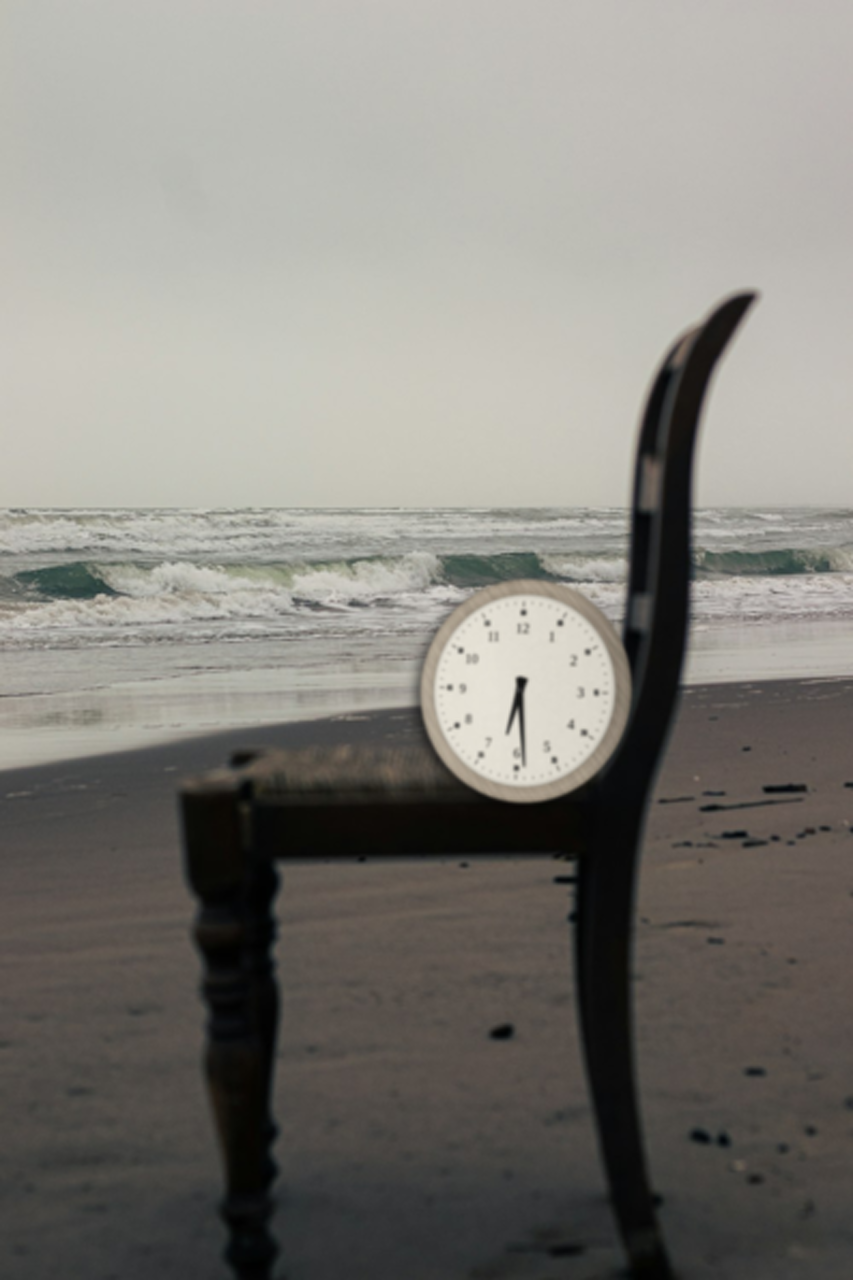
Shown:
6 h 29 min
